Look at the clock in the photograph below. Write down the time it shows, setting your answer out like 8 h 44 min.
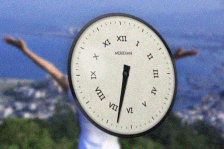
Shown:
6 h 33 min
